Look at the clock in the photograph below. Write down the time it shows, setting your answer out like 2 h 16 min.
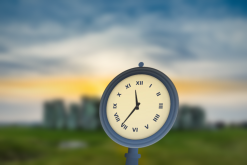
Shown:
11 h 36 min
